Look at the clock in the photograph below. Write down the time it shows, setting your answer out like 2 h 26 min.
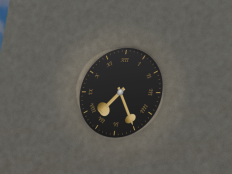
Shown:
7 h 25 min
